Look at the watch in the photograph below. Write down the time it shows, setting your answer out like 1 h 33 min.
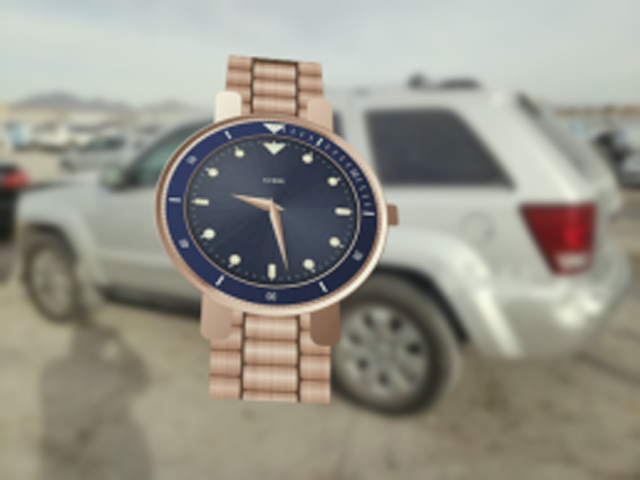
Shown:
9 h 28 min
